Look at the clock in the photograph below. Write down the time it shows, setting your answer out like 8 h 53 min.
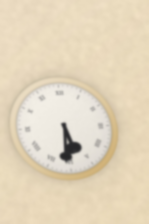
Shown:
5 h 31 min
